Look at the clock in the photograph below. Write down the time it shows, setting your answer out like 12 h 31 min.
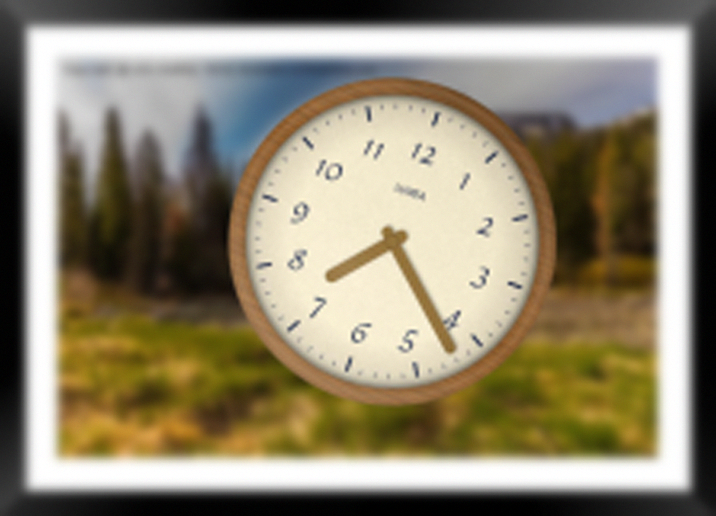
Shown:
7 h 22 min
